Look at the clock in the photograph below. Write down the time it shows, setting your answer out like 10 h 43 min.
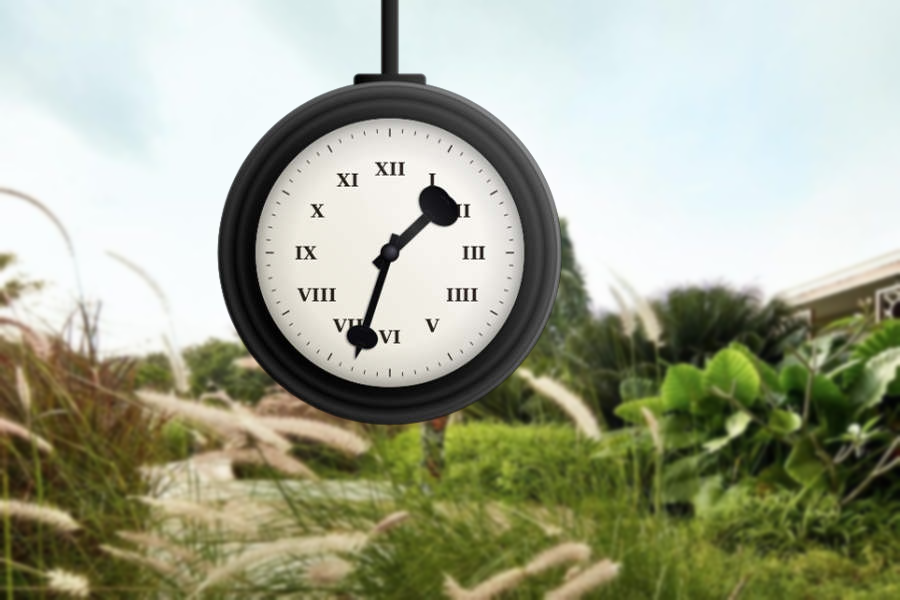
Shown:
1 h 33 min
